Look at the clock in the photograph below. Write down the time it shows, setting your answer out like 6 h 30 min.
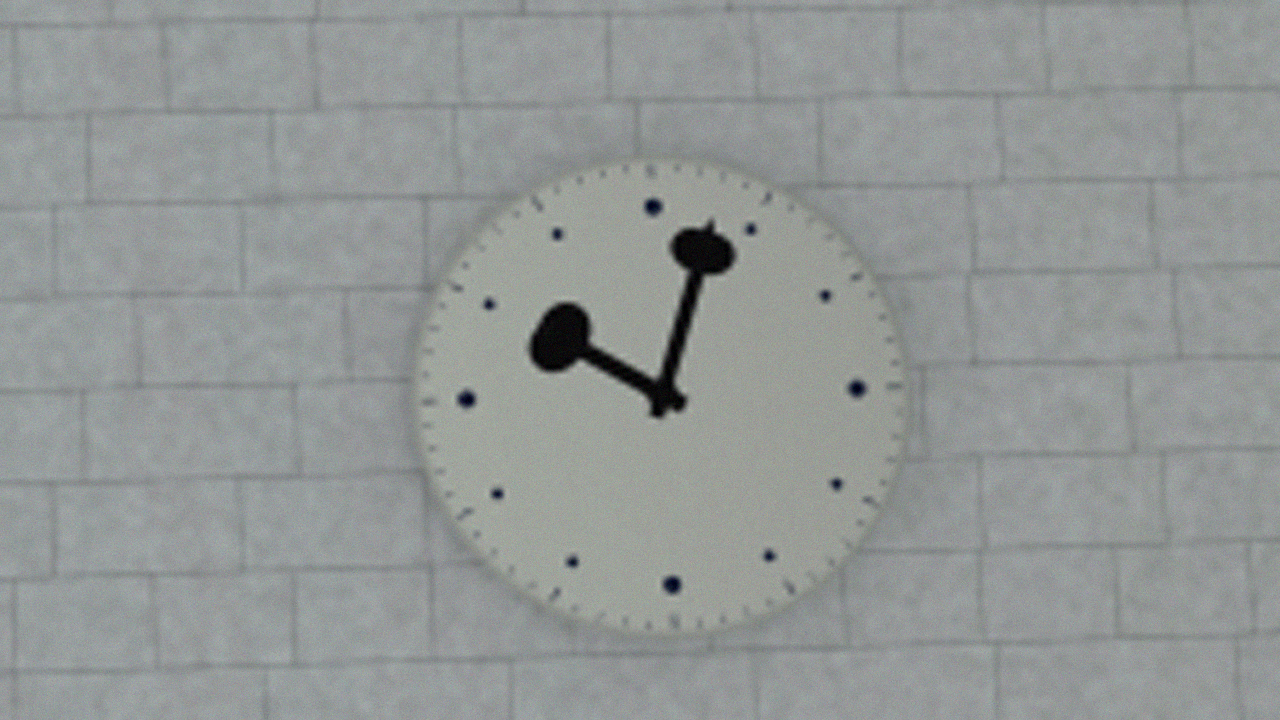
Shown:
10 h 03 min
